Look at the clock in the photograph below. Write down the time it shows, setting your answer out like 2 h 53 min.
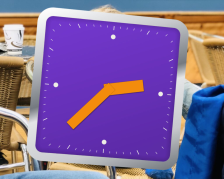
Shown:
2 h 37 min
